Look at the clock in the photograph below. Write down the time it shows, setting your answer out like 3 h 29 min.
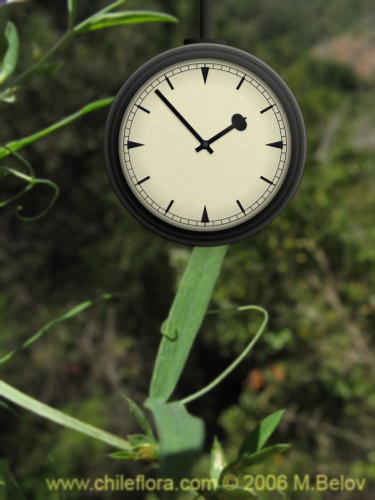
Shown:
1 h 53 min
